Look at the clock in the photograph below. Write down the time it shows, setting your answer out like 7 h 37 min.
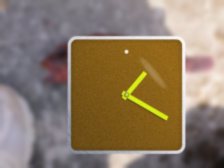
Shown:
1 h 20 min
